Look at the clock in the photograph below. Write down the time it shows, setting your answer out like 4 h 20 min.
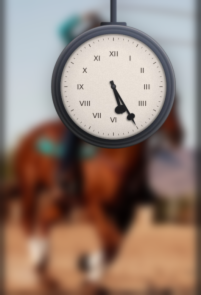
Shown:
5 h 25 min
